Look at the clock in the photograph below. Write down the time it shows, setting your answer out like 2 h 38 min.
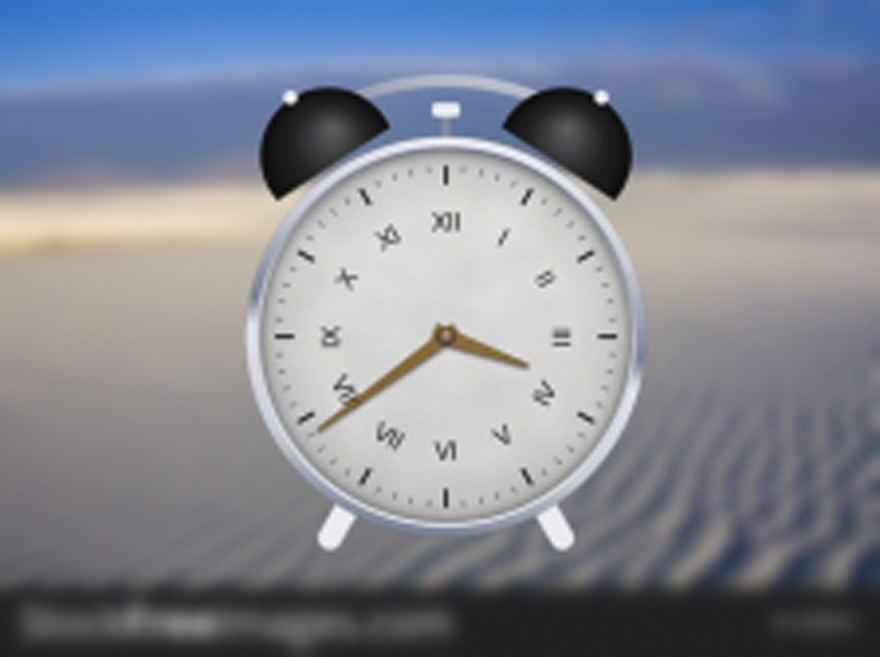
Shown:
3 h 39 min
